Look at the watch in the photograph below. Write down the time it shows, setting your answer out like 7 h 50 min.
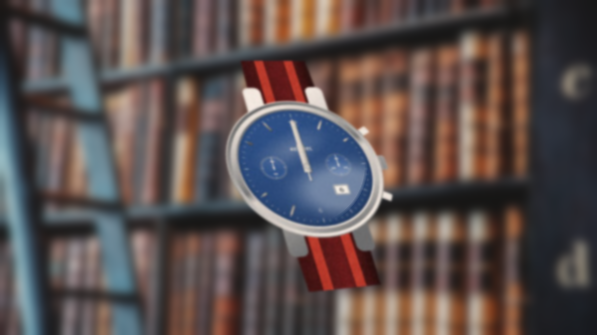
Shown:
12 h 00 min
